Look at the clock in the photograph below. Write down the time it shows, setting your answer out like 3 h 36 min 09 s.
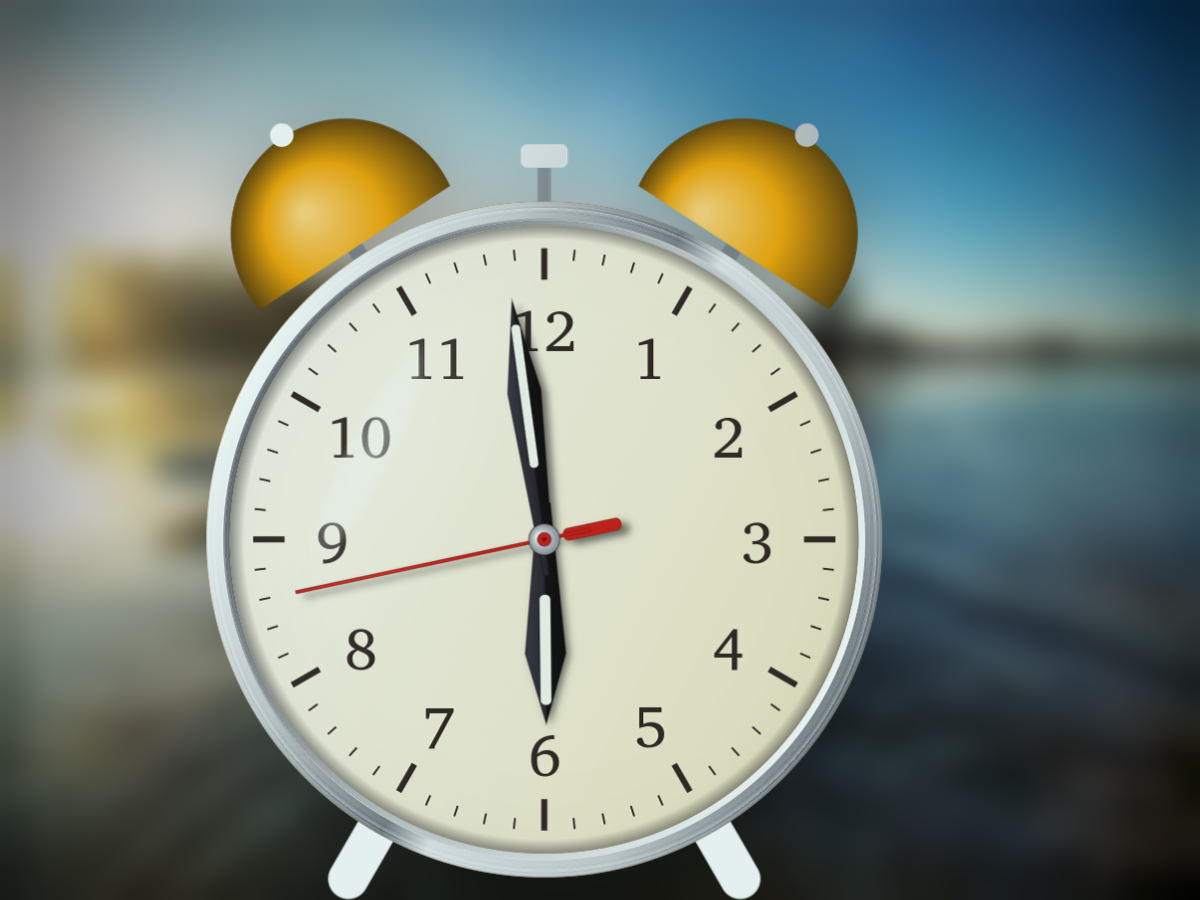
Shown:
5 h 58 min 43 s
